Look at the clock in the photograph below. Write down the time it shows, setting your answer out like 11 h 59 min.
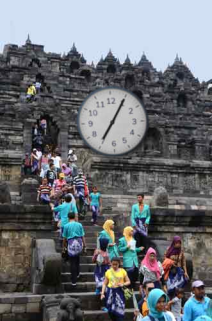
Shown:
7 h 05 min
